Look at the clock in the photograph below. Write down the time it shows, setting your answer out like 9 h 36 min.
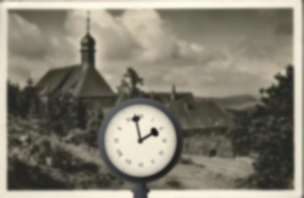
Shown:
1 h 58 min
